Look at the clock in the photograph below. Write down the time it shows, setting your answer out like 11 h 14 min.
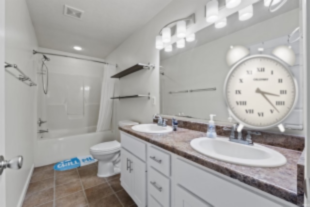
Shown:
3 h 23 min
